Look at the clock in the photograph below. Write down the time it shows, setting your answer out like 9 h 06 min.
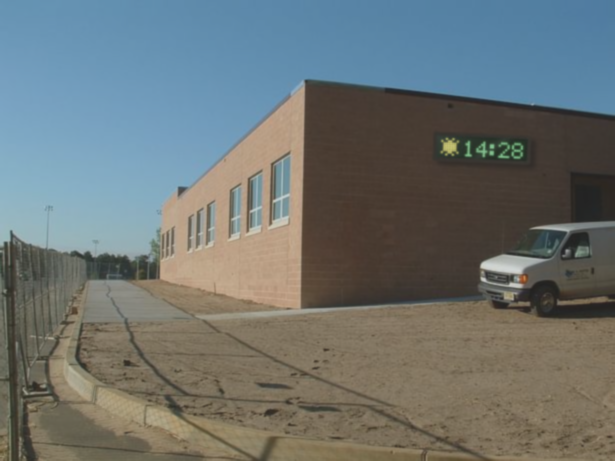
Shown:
14 h 28 min
